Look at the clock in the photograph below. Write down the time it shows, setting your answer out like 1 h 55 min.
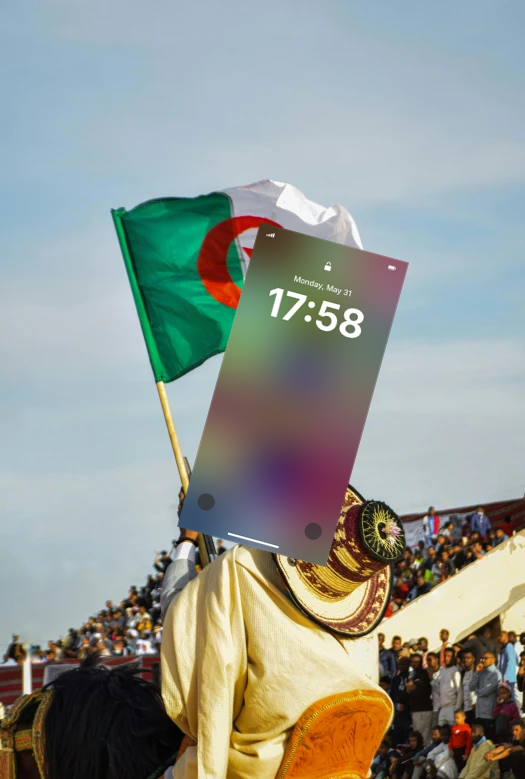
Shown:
17 h 58 min
